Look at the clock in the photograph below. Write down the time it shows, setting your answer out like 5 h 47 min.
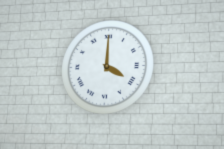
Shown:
4 h 00 min
